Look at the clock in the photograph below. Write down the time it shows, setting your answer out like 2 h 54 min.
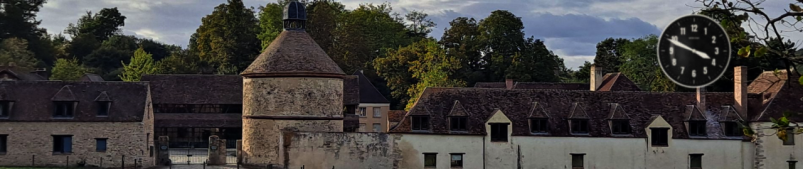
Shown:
3 h 49 min
